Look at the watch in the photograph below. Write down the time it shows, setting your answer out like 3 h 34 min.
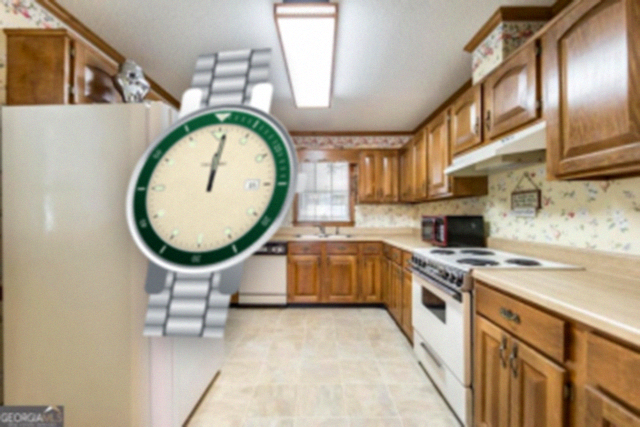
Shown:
12 h 01 min
